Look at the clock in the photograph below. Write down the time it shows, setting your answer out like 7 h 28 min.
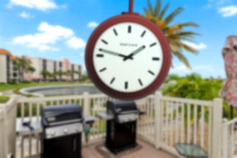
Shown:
1 h 47 min
